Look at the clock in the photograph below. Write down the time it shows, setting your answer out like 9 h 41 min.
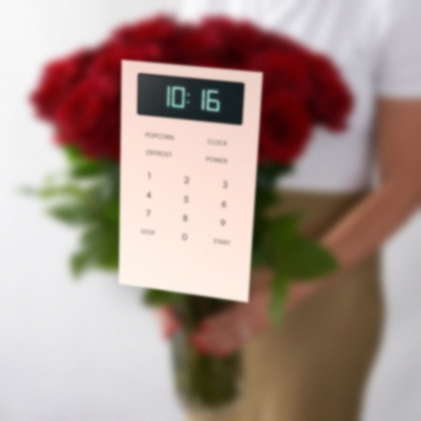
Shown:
10 h 16 min
